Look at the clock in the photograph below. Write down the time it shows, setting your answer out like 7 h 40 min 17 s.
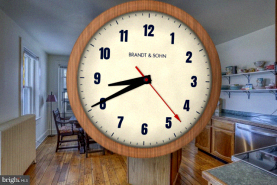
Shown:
8 h 40 min 23 s
